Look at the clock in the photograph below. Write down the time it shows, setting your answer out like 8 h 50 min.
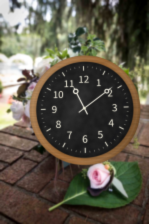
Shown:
11 h 09 min
